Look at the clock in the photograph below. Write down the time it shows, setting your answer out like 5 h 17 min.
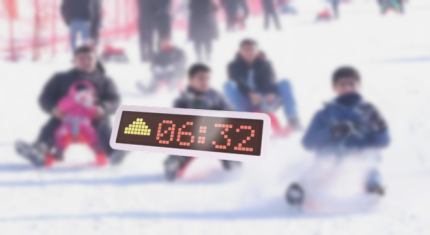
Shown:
6 h 32 min
